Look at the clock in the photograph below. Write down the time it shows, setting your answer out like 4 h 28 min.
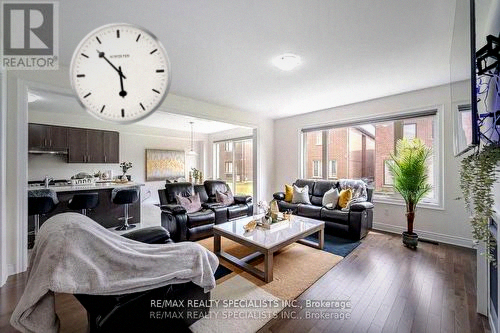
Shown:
5 h 53 min
